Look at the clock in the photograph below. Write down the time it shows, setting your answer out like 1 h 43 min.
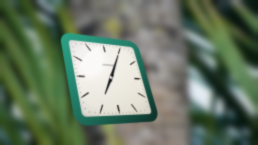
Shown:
7 h 05 min
